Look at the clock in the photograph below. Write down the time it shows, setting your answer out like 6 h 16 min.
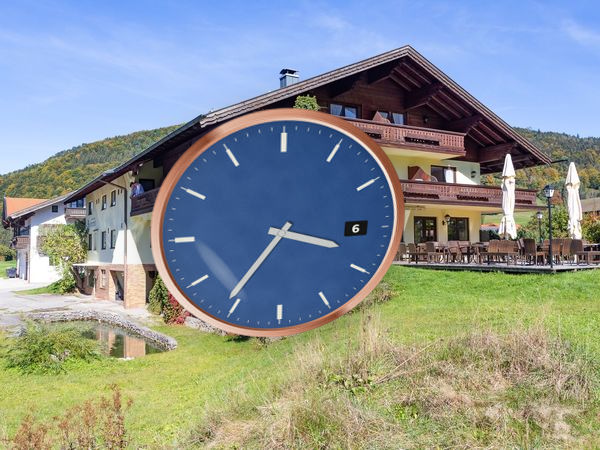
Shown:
3 h 36 min
